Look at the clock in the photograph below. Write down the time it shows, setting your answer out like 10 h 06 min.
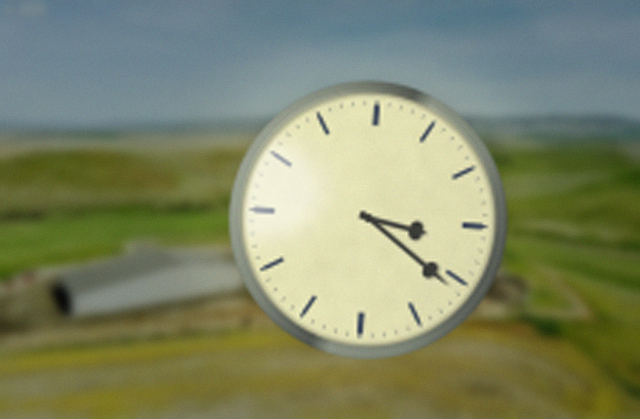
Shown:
3 h 21 min
